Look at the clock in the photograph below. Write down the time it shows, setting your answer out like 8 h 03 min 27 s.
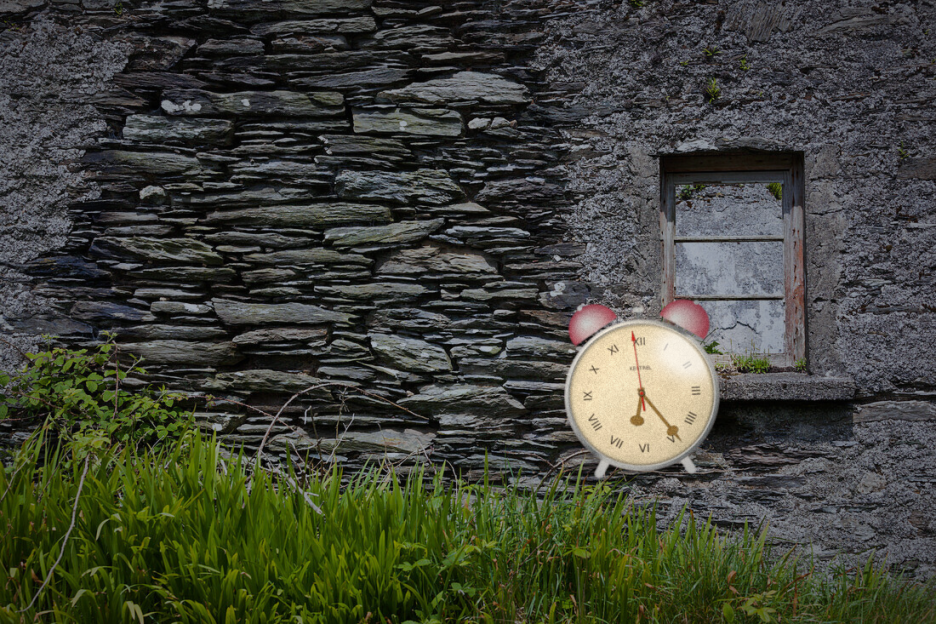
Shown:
6 h 23 min 59 s
